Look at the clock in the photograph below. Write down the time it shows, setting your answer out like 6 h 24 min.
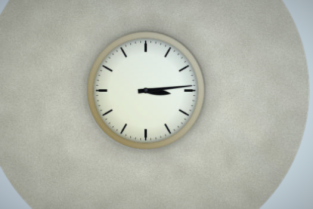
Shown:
3 h 14 min
